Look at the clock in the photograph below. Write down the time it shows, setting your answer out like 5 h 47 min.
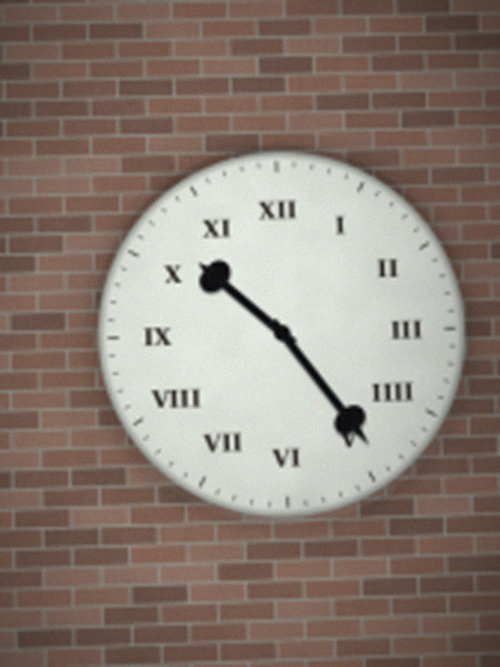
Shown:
10 h 24 min
